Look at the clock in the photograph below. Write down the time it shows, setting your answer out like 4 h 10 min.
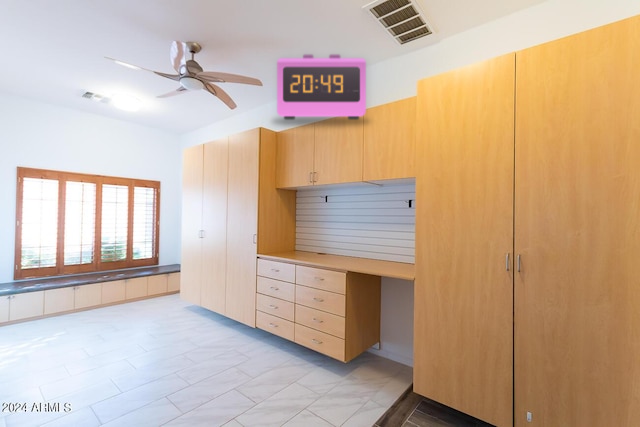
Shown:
20 h 49 min
